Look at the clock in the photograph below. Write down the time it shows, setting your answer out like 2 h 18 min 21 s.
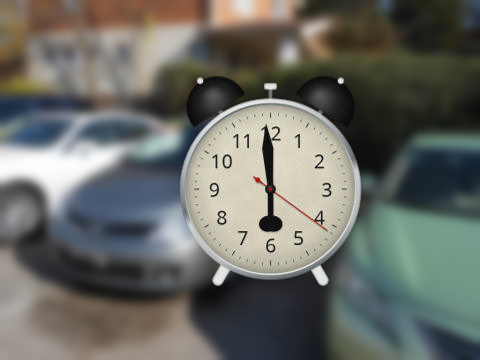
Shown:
5 h 59 min 21 s
